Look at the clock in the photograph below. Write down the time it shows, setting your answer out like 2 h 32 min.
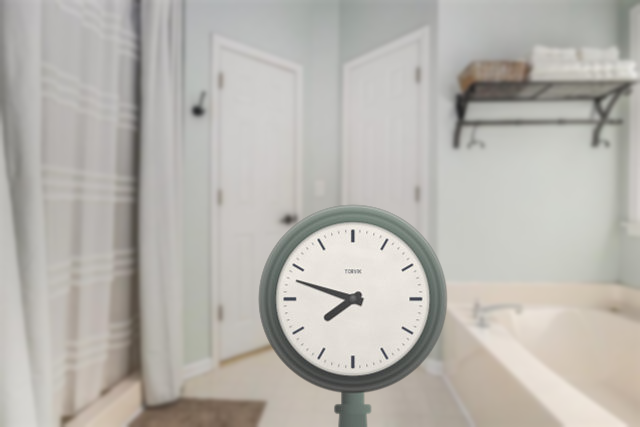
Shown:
7 h 48 min
